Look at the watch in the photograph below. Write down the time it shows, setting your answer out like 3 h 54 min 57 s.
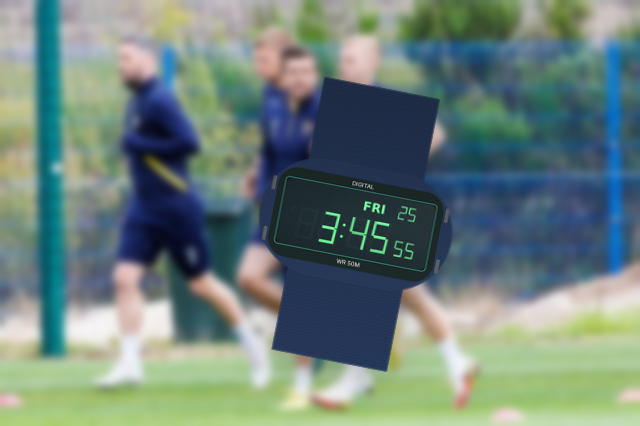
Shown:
3 h 45 min 55 s
